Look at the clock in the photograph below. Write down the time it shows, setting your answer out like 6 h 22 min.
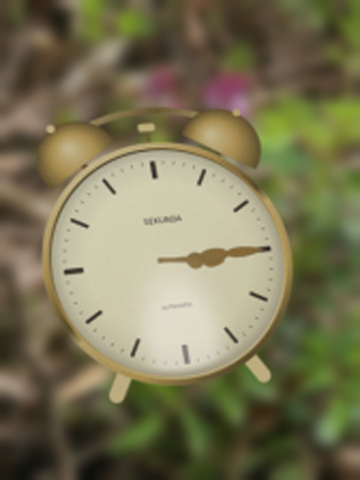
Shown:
3 h 15 min
